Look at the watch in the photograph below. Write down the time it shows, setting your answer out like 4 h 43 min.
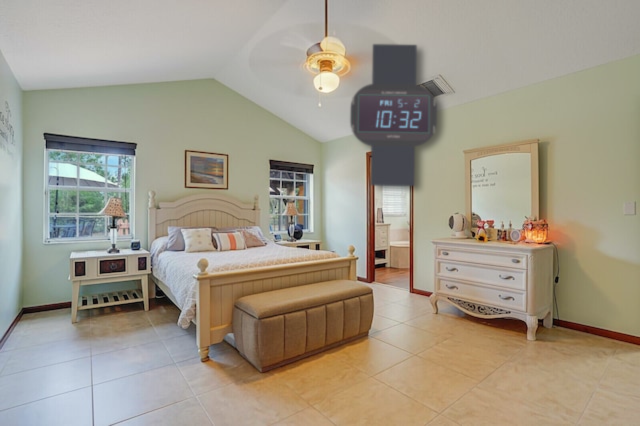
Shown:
10 h 32 min
